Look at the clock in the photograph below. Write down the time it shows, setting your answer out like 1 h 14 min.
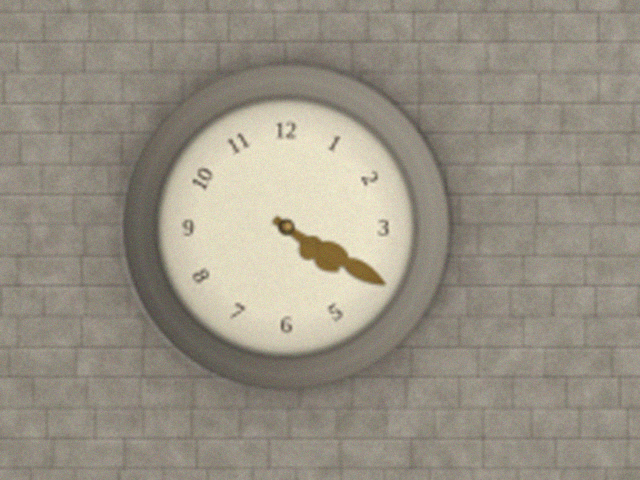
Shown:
4 h 20 min
